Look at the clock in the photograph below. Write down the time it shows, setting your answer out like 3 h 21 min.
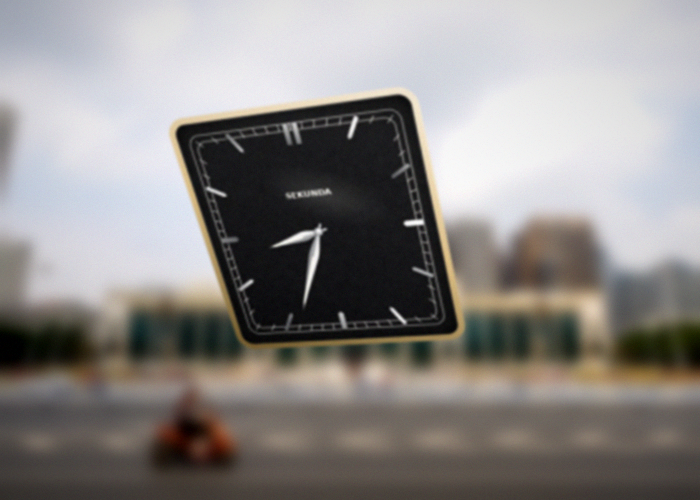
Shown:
8 h 34 min
